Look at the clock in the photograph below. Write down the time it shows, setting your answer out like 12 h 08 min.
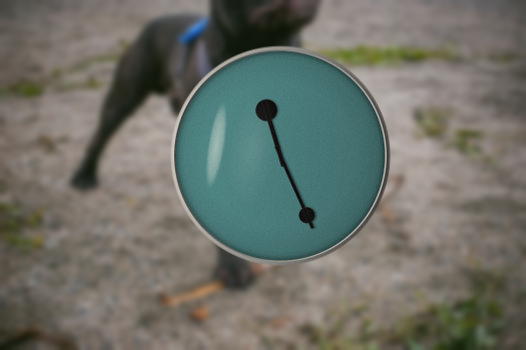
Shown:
11 h 26 min
